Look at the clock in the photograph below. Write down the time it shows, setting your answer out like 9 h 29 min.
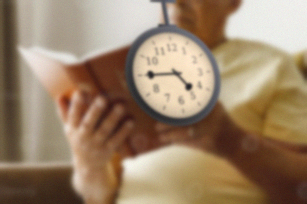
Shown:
4 h 45 min
